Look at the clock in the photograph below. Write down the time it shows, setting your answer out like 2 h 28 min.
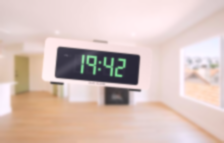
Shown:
19 h 42 min
